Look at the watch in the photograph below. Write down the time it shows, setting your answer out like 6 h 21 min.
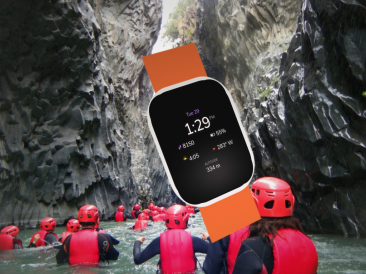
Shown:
1 h 29 min
